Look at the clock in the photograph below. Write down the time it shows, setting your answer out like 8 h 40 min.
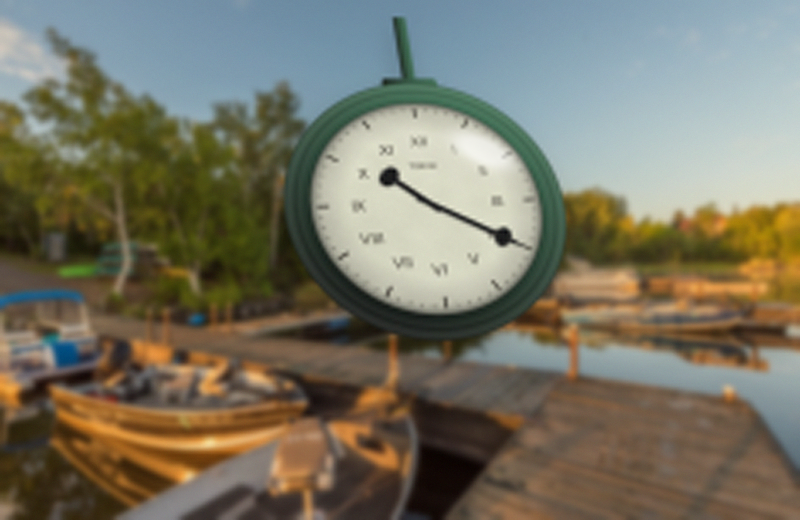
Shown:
10 h 20 min
